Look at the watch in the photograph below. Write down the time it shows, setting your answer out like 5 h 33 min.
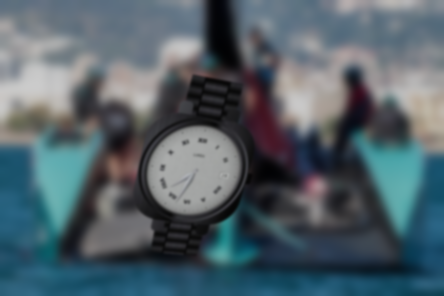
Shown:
7 h 33 min
